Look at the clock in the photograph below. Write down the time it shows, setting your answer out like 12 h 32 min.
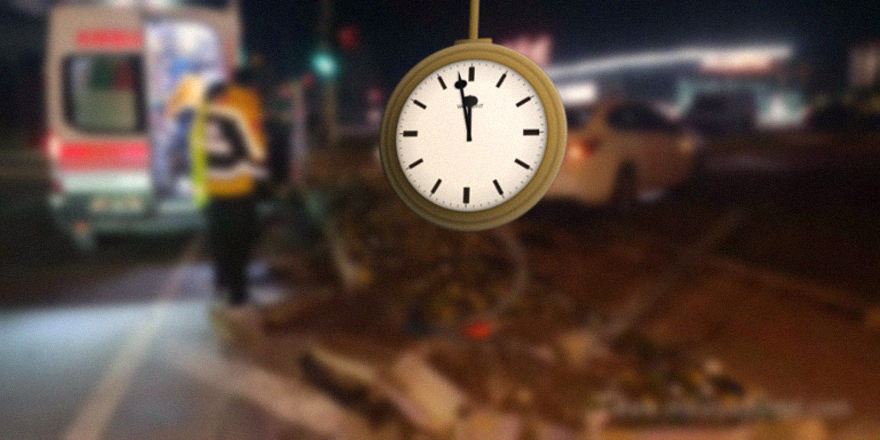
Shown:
11 h 58 min
